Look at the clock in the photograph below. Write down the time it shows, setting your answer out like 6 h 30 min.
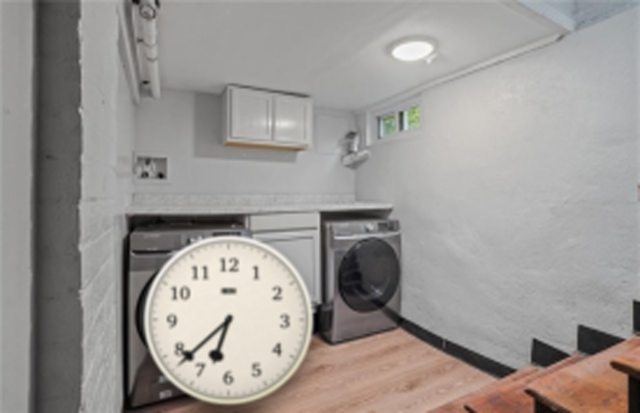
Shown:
6 h 38 min
